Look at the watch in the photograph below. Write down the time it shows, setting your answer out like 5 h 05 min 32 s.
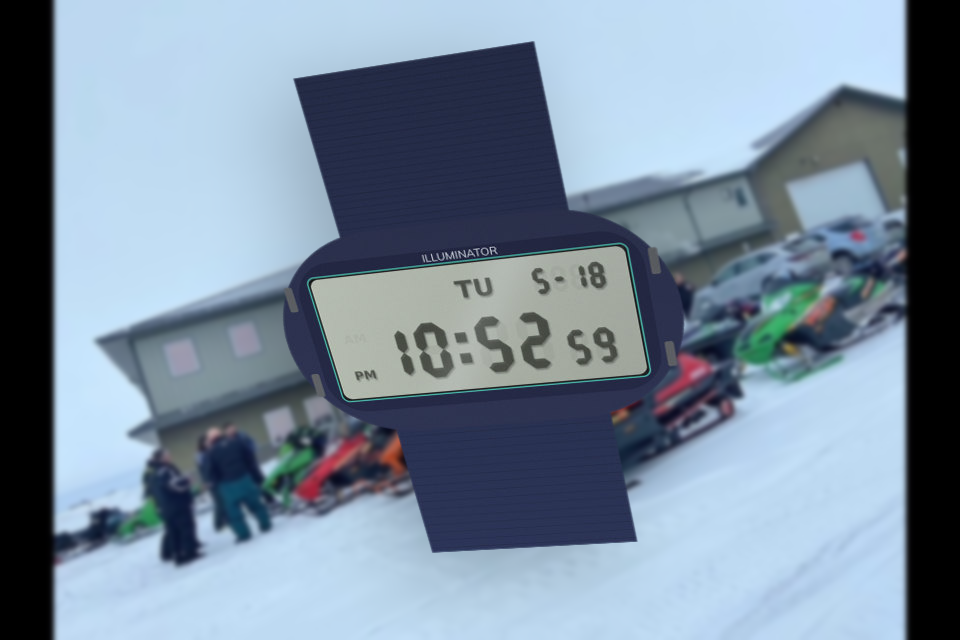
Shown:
10 h 52 min 59 s
